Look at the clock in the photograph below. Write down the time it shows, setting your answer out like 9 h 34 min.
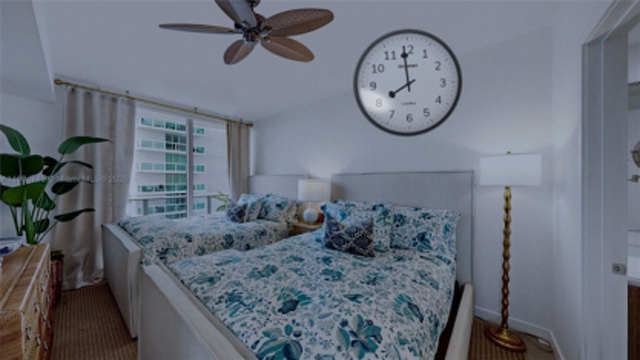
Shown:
7 h 59 min
